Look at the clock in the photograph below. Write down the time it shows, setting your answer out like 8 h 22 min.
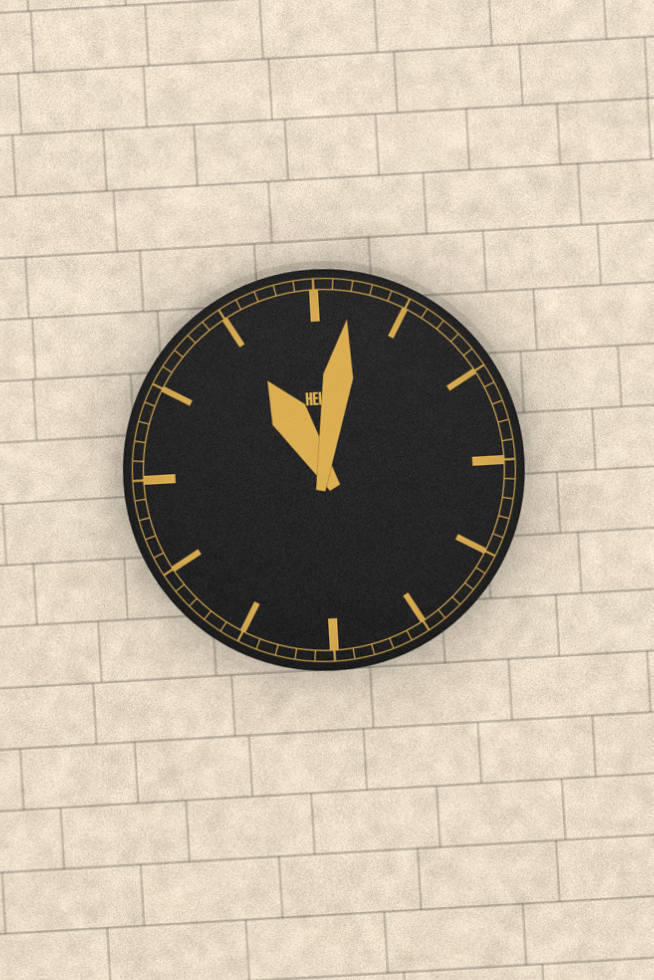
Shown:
11 h 02 min
